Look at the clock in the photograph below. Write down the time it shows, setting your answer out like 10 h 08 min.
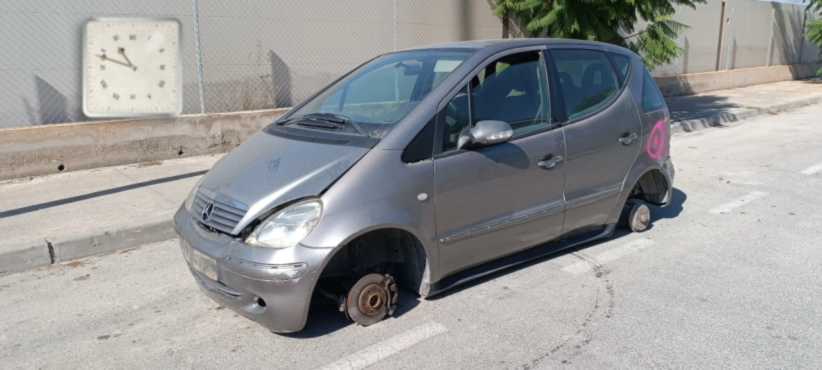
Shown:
10 h 48 min
